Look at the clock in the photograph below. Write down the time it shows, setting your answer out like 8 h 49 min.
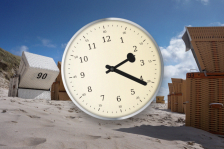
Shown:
2 h 21 min
